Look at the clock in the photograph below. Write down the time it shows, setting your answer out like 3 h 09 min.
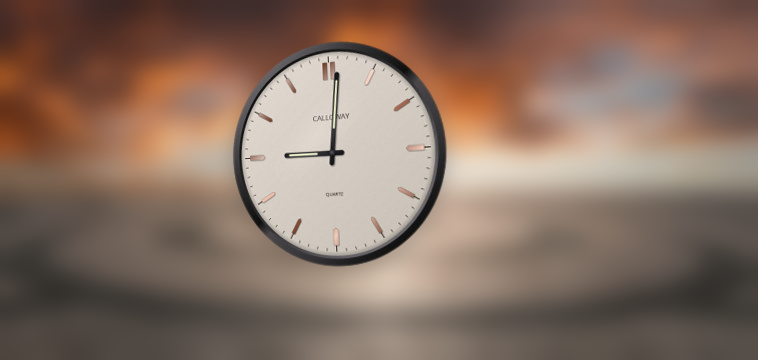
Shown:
9 h 01 min
